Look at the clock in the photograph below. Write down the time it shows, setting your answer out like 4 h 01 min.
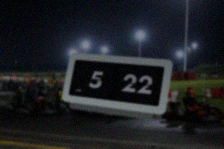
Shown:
5 h 22 min
